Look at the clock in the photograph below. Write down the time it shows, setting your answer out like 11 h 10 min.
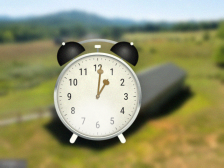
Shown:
1 h 01 min
